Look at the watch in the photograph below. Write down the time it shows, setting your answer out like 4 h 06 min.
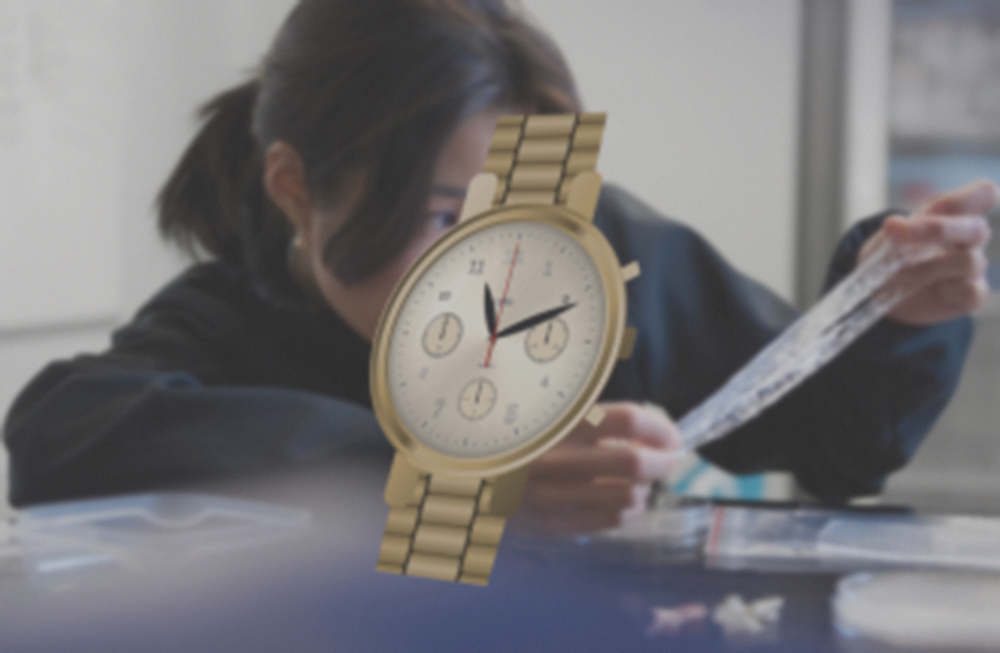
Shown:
11 h 11 min
